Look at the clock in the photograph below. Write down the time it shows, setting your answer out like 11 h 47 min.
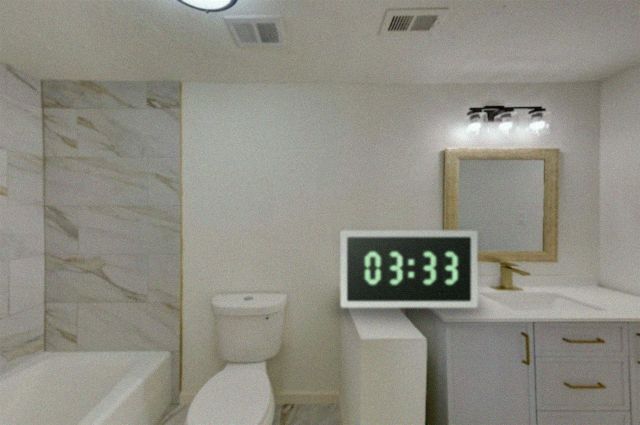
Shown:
3 h 33 min
